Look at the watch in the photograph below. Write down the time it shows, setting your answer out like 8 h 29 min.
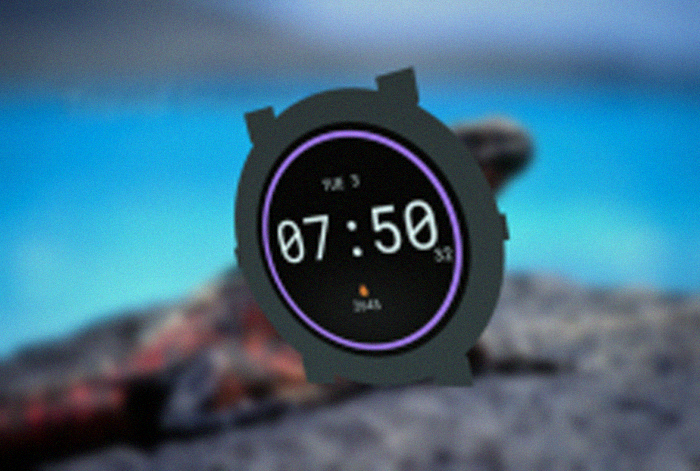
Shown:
7 h 50 min
